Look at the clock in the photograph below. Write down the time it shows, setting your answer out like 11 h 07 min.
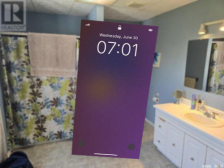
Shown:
7 h 01 min
